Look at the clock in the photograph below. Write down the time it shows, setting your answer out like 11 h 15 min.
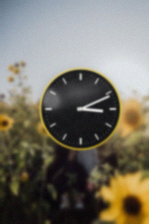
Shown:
3 h 11 min
